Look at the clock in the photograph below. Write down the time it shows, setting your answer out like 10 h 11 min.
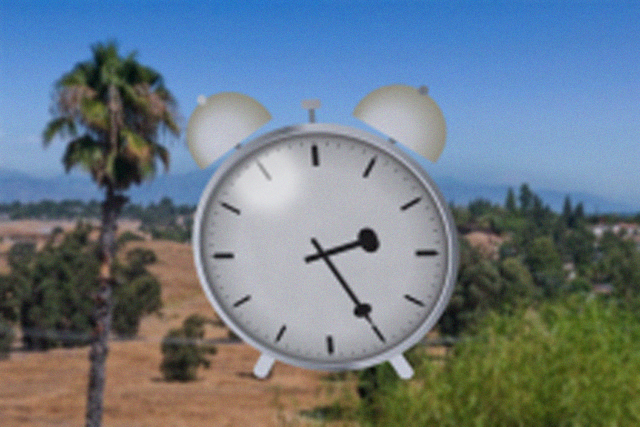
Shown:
2 h 25 min
